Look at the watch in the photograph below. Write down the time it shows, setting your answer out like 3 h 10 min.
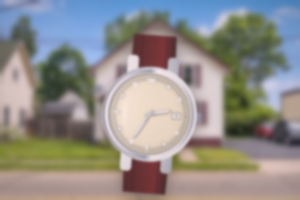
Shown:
2 h 35 min
